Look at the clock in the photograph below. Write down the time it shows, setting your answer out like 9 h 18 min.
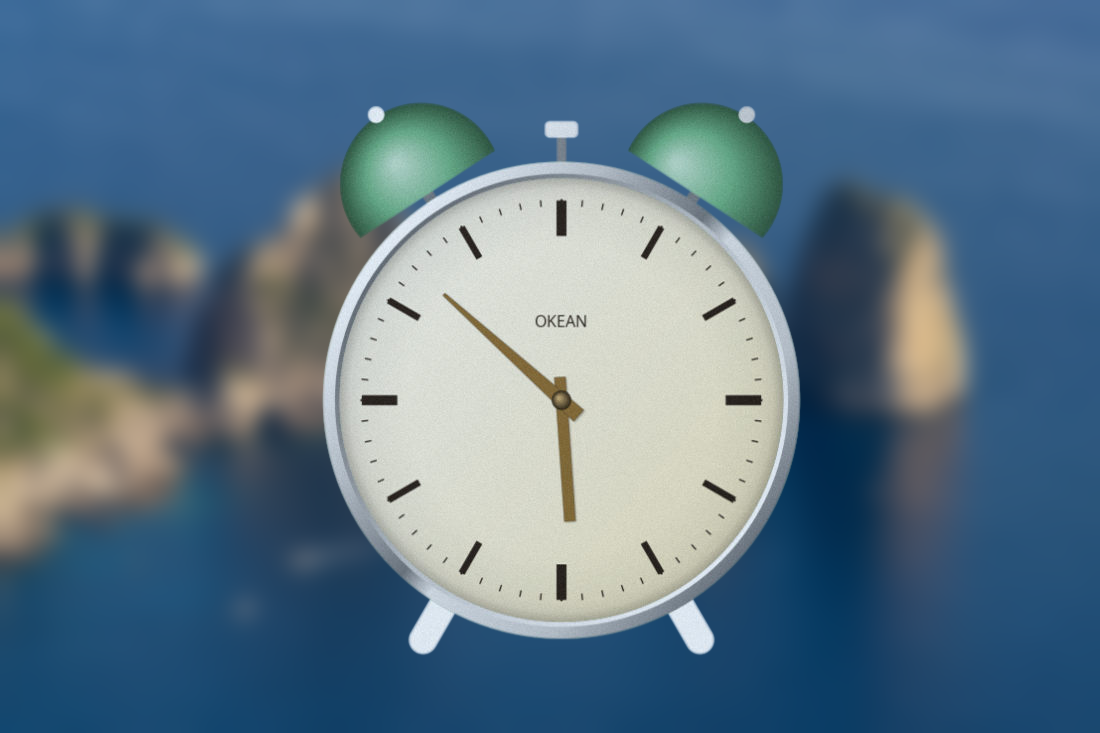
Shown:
5 h 52 min
